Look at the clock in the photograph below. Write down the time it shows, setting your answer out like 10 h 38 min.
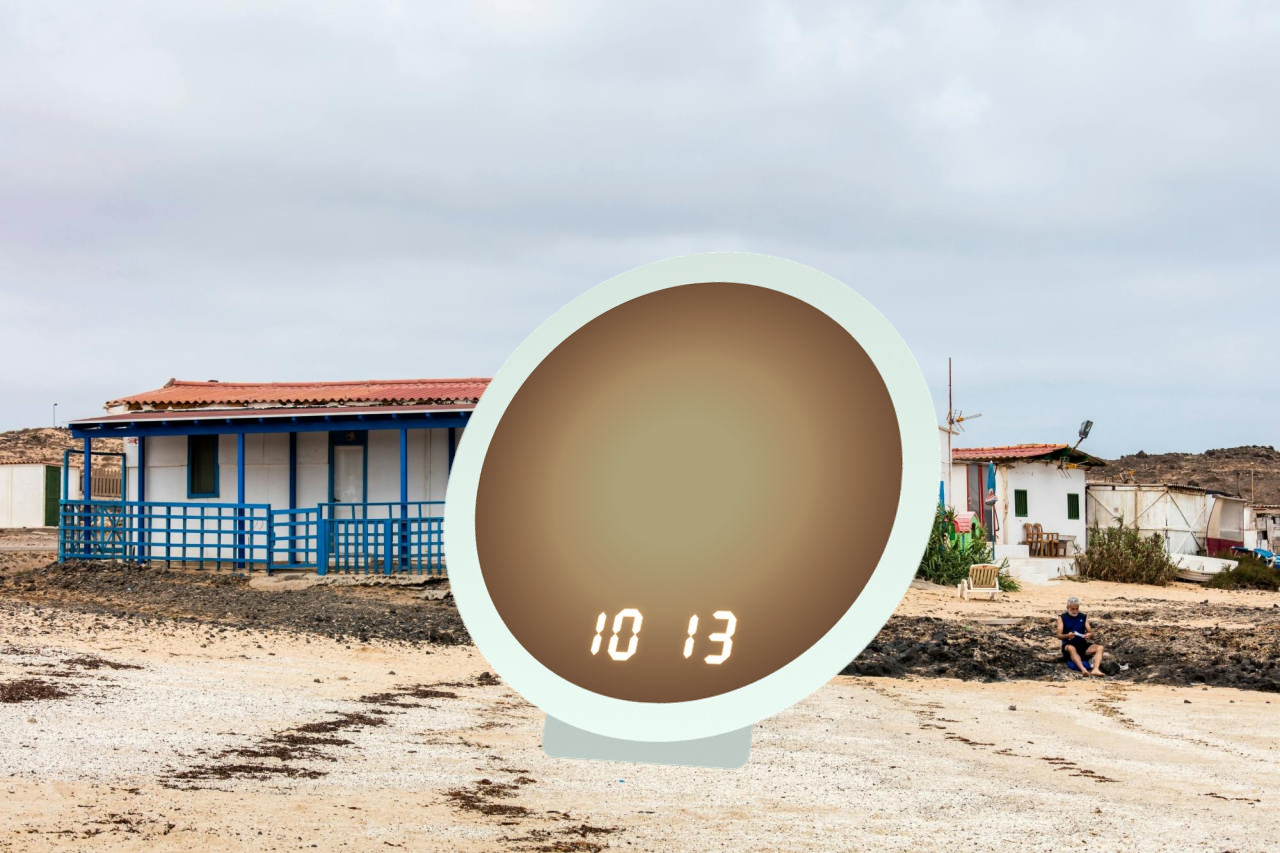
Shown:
10 h 13 min
